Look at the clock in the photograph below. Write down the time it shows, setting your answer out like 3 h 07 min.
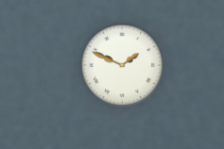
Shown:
1 h 49 min
